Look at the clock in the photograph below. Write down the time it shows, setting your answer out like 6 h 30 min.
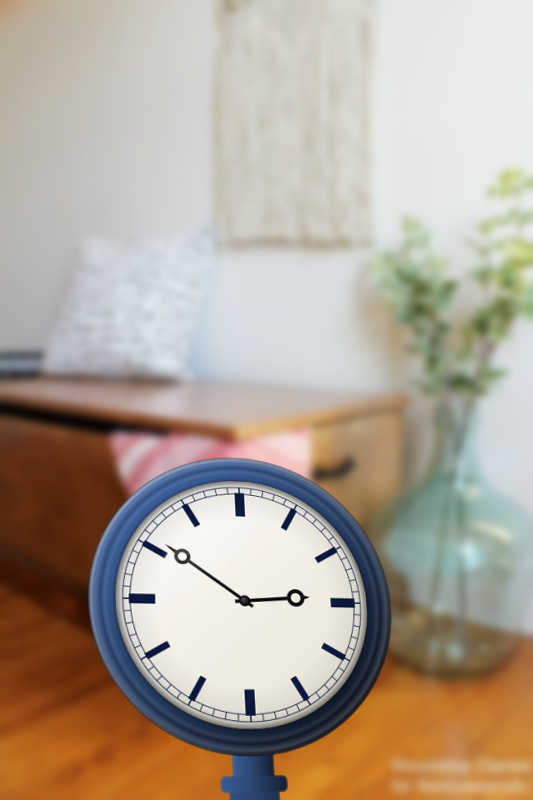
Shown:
2 h 51 min
